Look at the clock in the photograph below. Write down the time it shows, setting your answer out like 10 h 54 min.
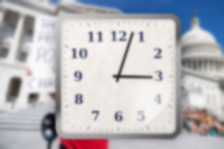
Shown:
3 h 03 min
